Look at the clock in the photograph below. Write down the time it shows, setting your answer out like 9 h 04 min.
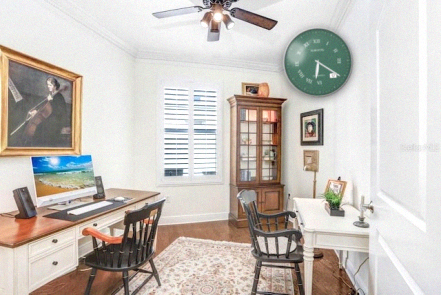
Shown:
6 h 21 min
